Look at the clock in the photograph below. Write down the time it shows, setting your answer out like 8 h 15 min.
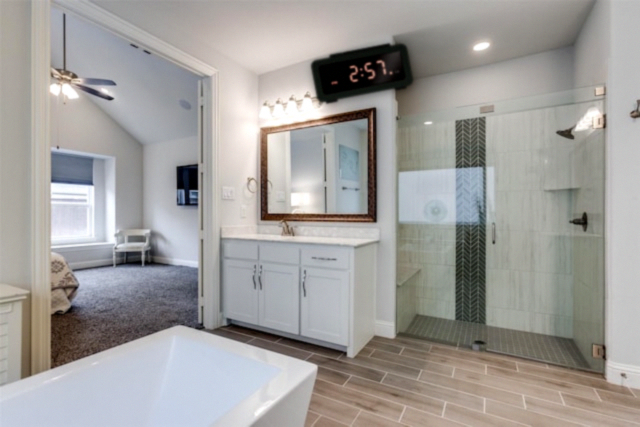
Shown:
2 h 57 min
